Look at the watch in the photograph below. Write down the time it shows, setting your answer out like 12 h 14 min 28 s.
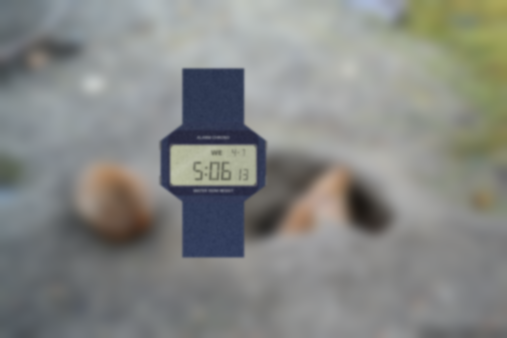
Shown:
5 h 06 min 13 s
